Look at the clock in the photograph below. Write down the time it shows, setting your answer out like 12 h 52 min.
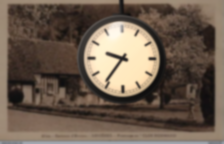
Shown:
9 h 36 min
